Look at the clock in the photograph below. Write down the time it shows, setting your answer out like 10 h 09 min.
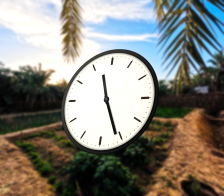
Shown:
11 h 26 min
